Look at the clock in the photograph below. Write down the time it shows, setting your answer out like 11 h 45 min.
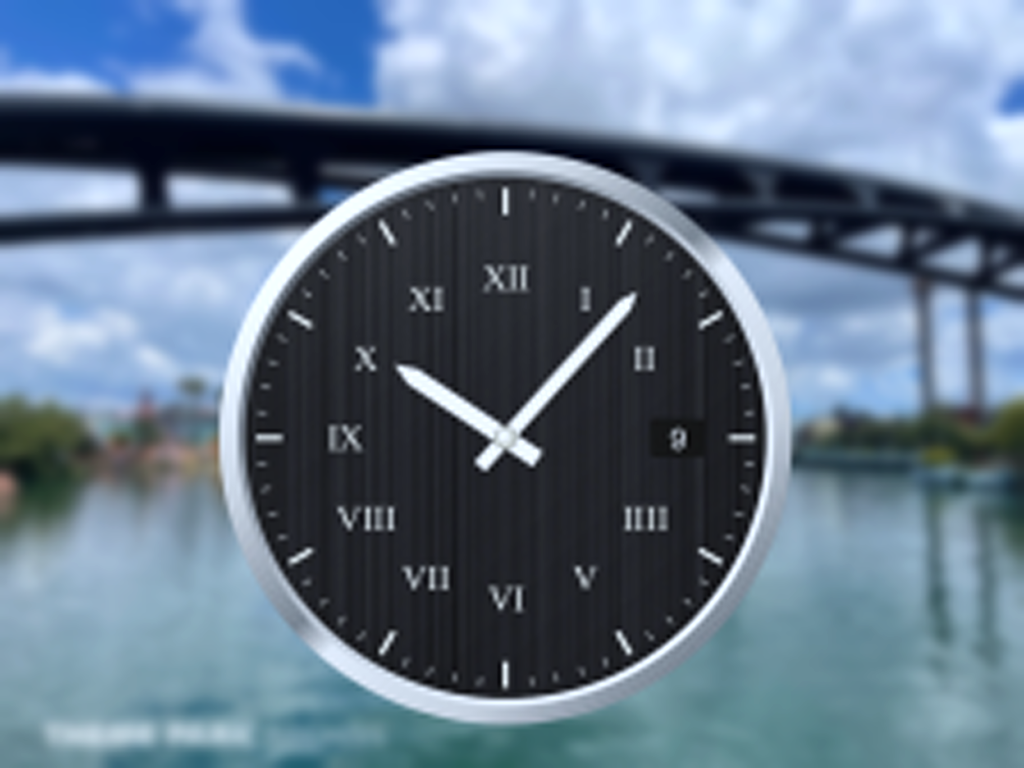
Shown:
10 h 07 min
